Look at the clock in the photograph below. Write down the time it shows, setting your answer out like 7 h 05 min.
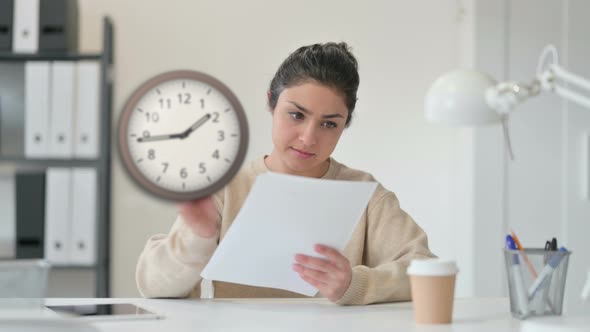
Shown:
1 h 44 min
